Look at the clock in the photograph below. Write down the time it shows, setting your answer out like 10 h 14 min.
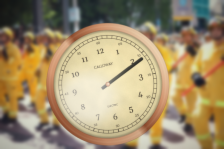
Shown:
2 h 11 min
